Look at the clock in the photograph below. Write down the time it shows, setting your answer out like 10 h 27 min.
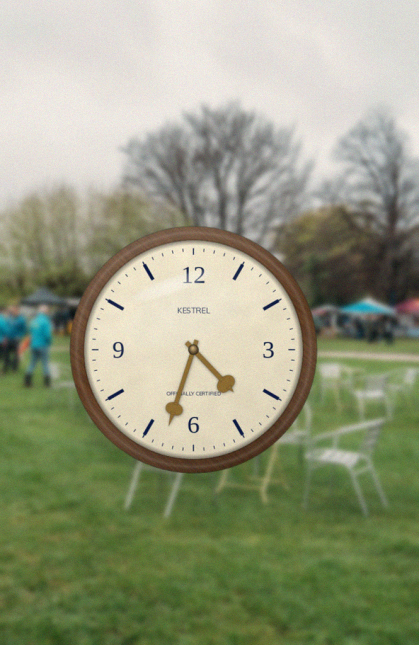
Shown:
4 h 33 min
